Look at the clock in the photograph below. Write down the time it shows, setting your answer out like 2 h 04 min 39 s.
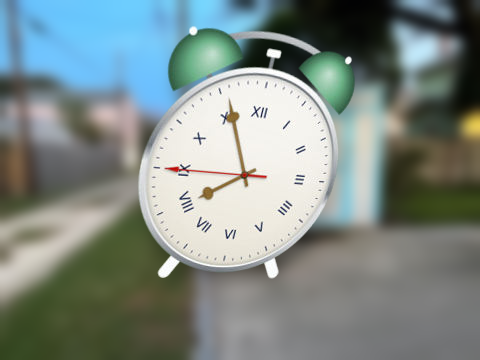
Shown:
7 h 55 min 45 s
